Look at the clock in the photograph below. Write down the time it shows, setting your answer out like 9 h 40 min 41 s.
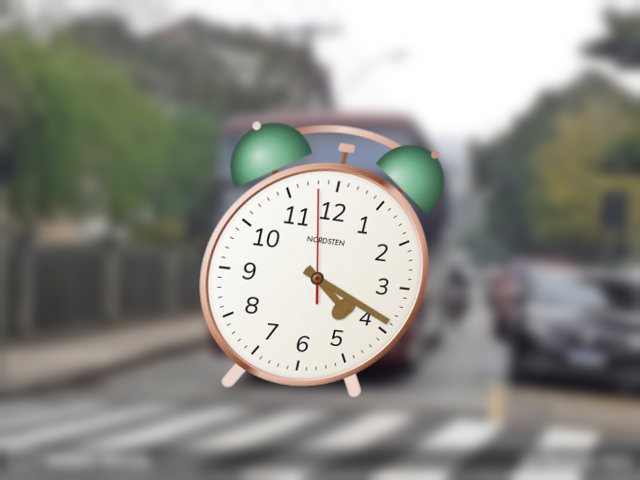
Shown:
4 h 18 min 58 s
